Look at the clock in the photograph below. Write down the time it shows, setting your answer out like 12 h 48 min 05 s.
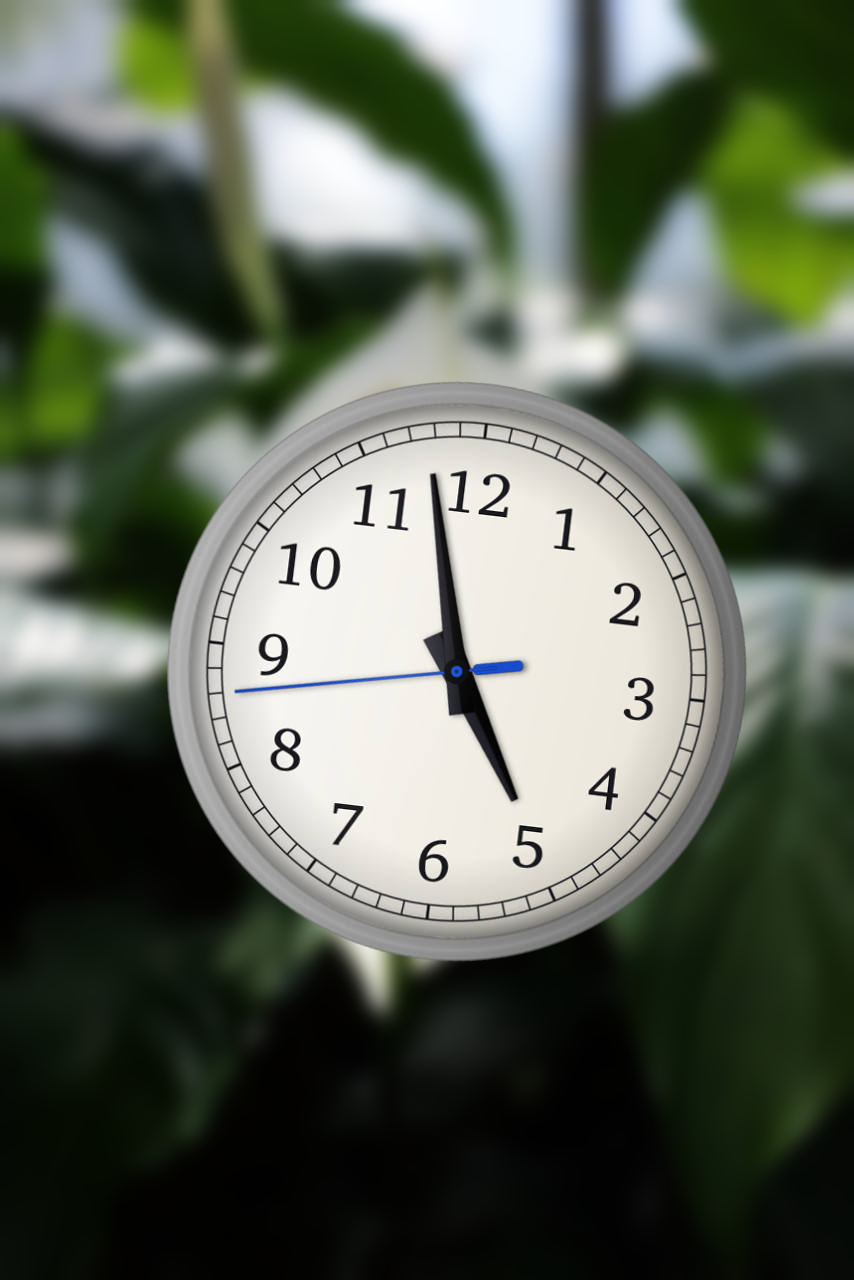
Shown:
4 h 57 min 43 s
